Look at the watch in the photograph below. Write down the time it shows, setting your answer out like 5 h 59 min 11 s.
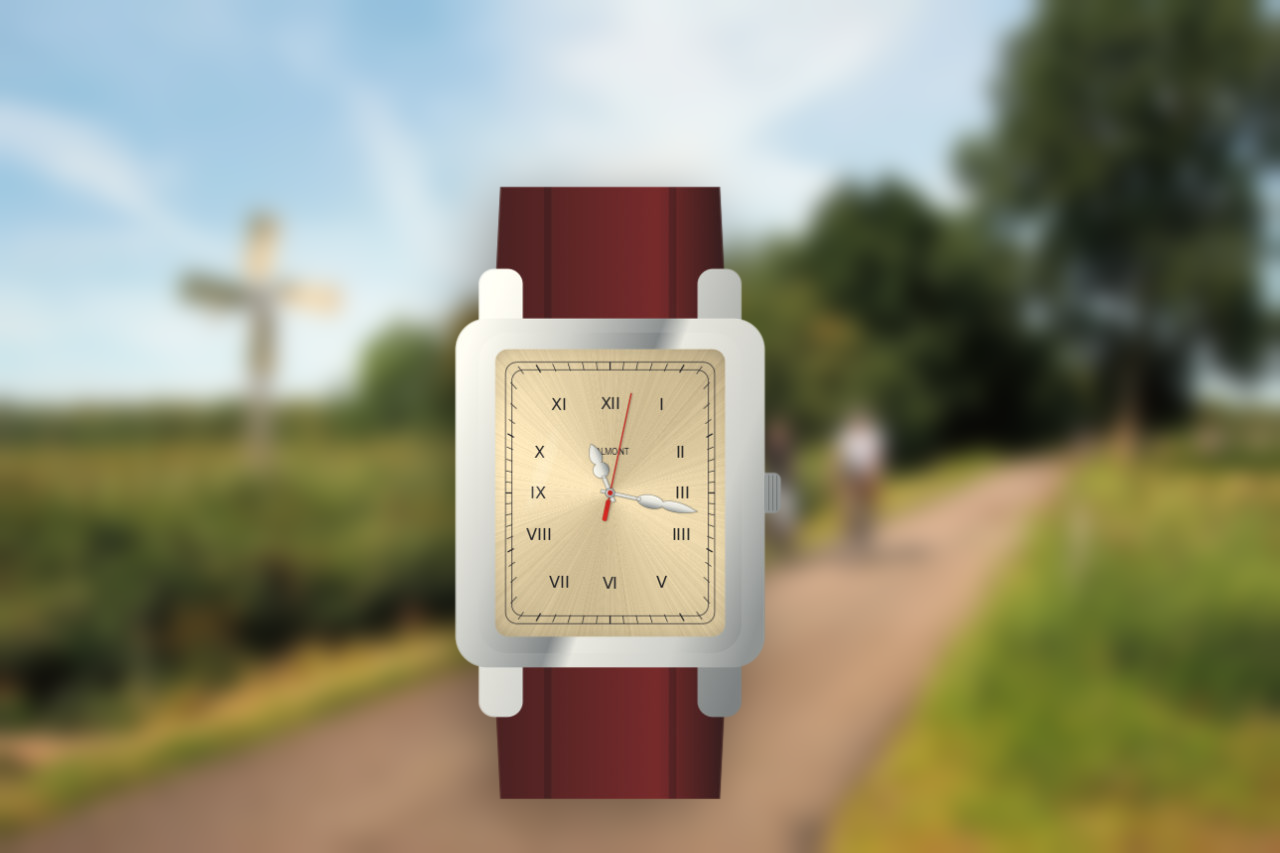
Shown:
11 h 17 min 02 s
